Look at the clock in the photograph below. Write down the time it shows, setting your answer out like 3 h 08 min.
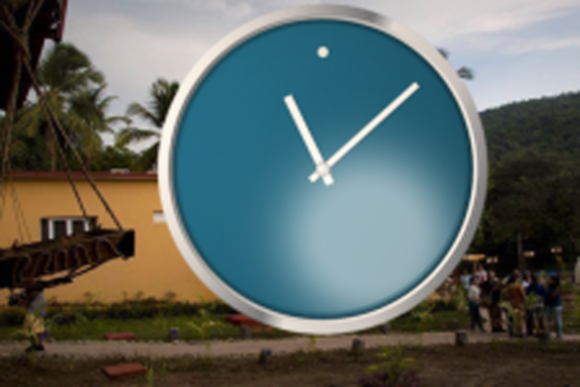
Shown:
11 h 08 min
